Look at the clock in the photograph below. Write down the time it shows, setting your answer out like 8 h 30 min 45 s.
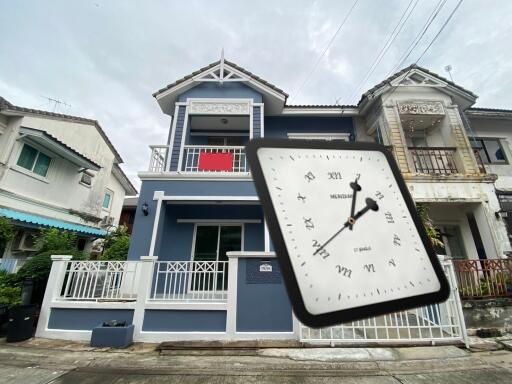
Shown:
2 h 04 min 40 s
